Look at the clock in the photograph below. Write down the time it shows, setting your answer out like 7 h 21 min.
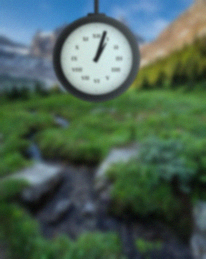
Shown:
1 h 03 min
